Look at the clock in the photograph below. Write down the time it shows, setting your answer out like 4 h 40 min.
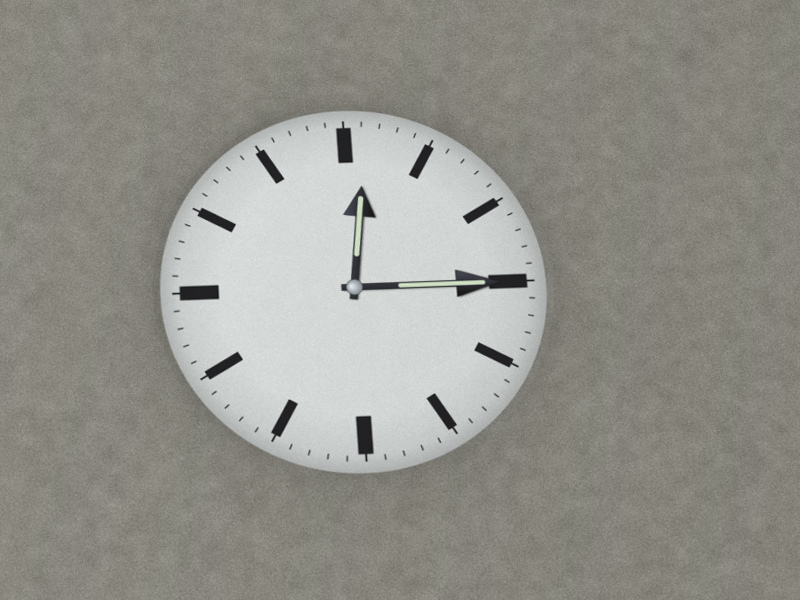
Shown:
12 h 15 min
